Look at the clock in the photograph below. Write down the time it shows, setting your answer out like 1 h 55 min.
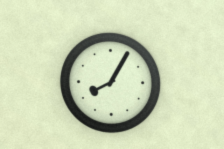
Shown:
8 h 05 min
